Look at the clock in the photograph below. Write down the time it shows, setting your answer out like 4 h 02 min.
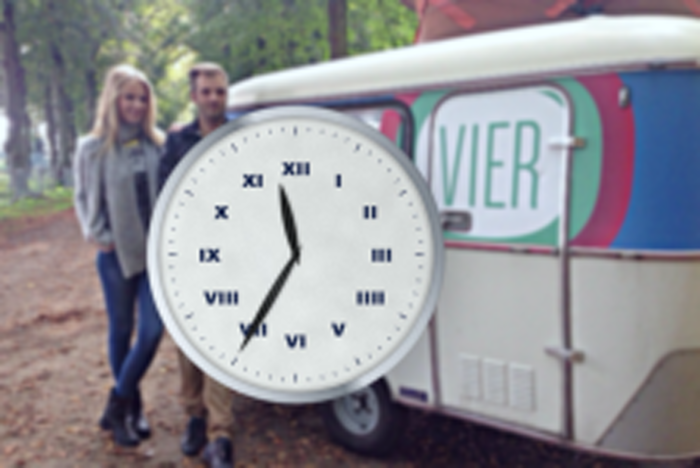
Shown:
11 h 35 min
